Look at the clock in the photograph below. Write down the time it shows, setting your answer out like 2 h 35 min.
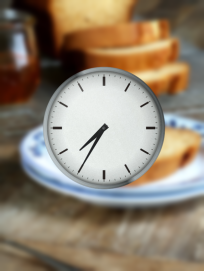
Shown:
7 h 35 min
